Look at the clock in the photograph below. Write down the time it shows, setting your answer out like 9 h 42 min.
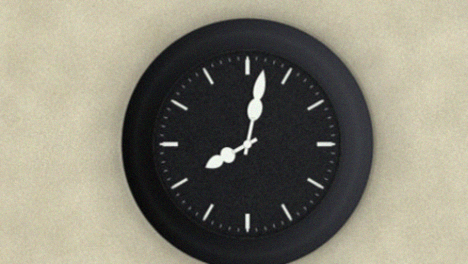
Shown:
8 h 02 min
